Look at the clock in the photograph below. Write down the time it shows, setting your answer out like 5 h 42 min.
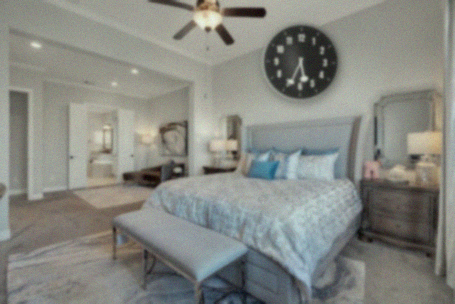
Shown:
5 h 34 min
